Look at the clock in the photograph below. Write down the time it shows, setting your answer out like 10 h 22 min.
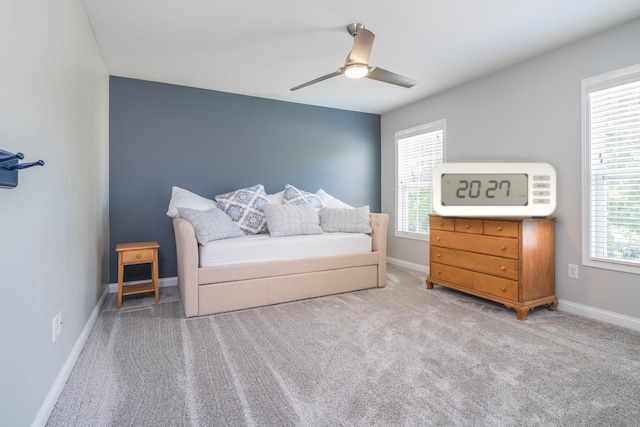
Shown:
20 h 27 min
